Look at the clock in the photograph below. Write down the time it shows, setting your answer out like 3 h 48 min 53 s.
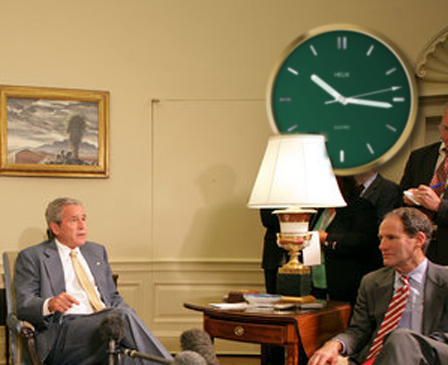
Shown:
10 h 16 min 13 s
